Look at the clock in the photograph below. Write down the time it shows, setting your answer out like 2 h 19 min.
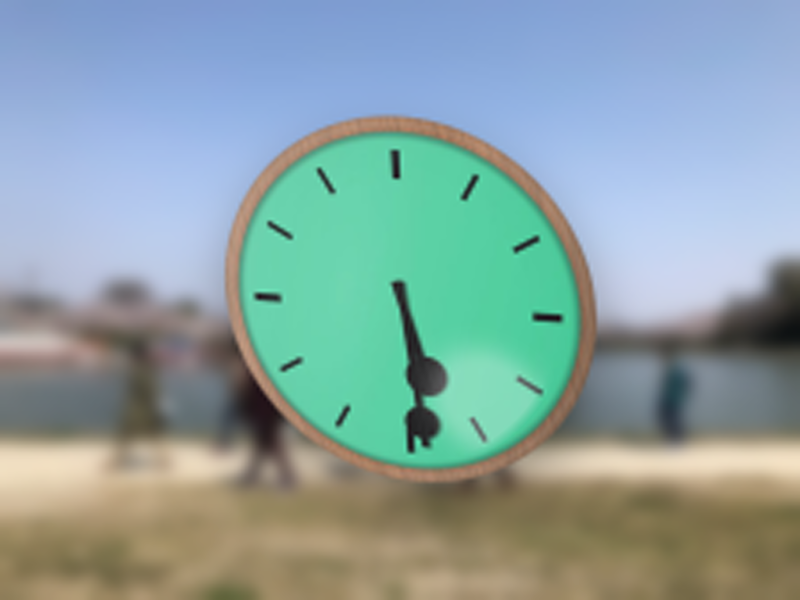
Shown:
5 h 29 min
